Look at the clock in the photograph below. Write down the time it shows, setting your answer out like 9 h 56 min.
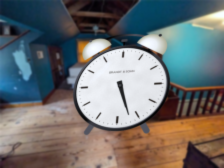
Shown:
5 h 27 min
